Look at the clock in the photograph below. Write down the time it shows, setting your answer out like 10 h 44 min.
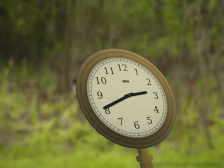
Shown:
2 h 41 min
